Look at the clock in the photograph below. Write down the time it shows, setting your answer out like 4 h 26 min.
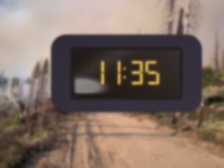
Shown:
11 h 35 min
